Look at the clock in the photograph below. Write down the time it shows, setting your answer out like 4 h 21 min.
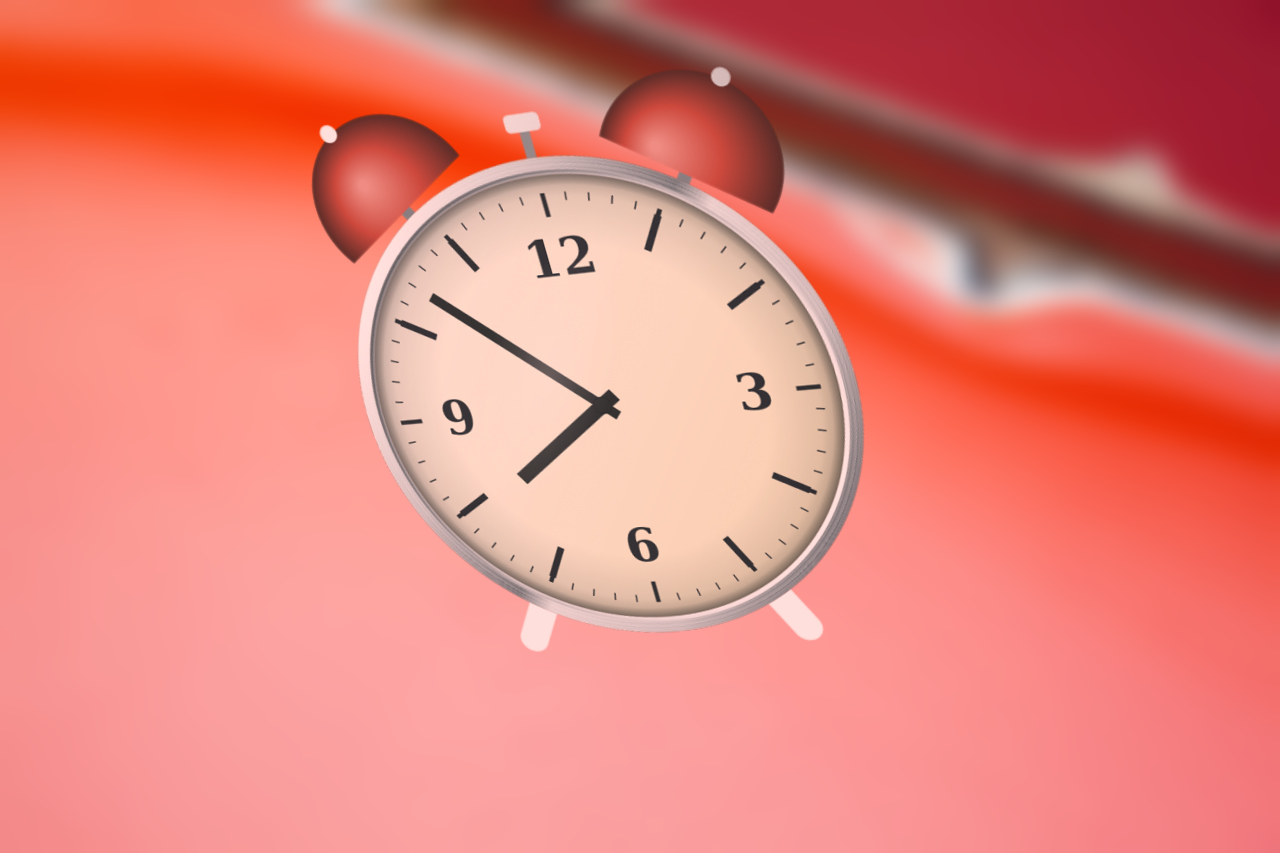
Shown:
7 h 52 min
